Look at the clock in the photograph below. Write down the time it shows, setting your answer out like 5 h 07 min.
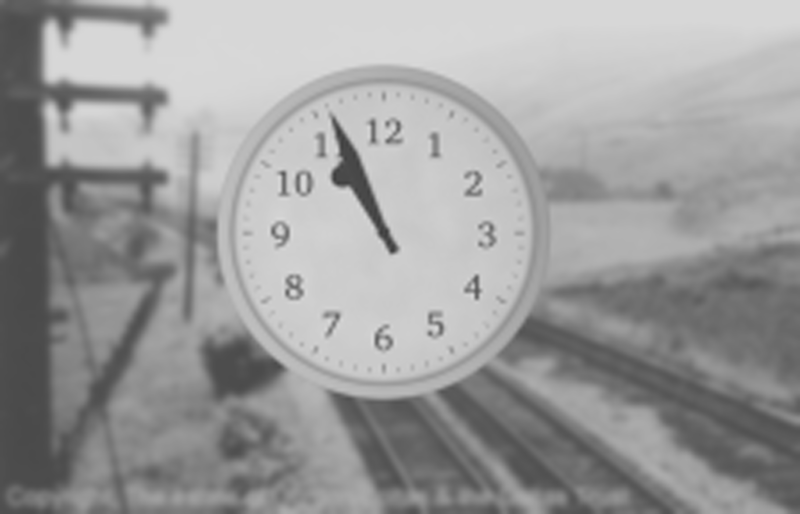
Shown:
10 h 56 min
